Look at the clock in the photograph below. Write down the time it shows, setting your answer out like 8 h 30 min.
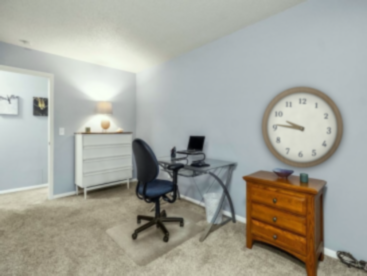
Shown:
9 h 46 min
